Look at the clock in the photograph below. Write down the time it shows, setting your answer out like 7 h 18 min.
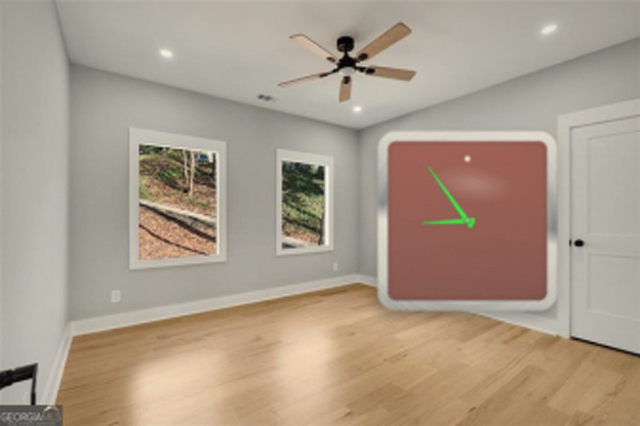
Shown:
8 h 54 min
